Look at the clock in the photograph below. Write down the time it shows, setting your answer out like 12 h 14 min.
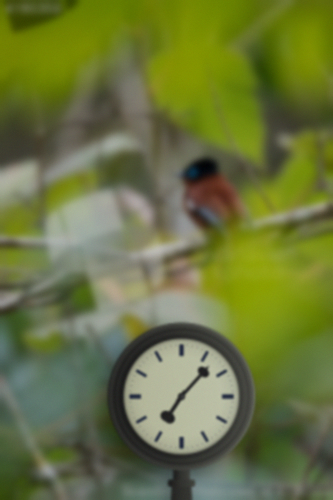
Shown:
7 h 07 min
